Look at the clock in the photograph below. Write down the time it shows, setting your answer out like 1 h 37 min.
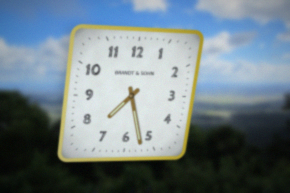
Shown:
7 h 27 min
